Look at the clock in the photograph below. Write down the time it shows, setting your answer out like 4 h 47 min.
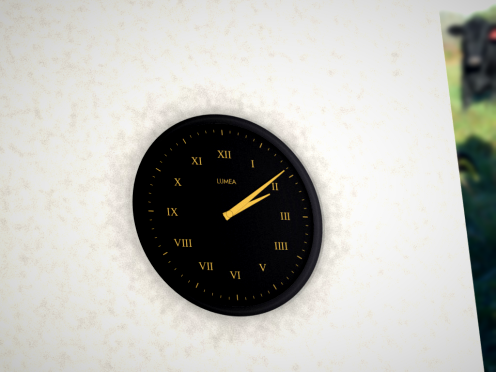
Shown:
2 h 09 min
